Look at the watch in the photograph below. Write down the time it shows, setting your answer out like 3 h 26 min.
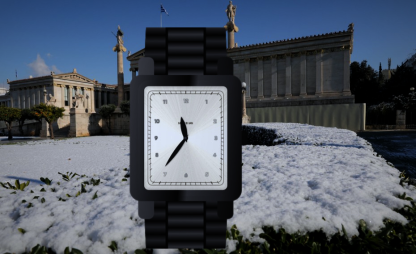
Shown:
11 h 36 min
